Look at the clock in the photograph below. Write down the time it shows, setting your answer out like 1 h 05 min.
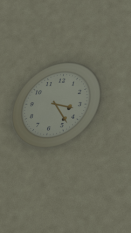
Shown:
3 h 23 min
